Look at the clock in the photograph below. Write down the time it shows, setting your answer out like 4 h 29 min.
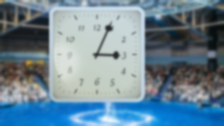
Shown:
3 h 04 min
